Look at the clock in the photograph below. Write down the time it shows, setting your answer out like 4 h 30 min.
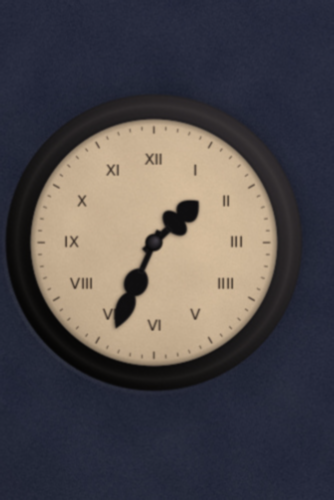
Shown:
1 h 34 min
